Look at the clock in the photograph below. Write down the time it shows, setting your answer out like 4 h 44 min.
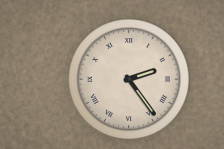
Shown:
2 h 24 min
